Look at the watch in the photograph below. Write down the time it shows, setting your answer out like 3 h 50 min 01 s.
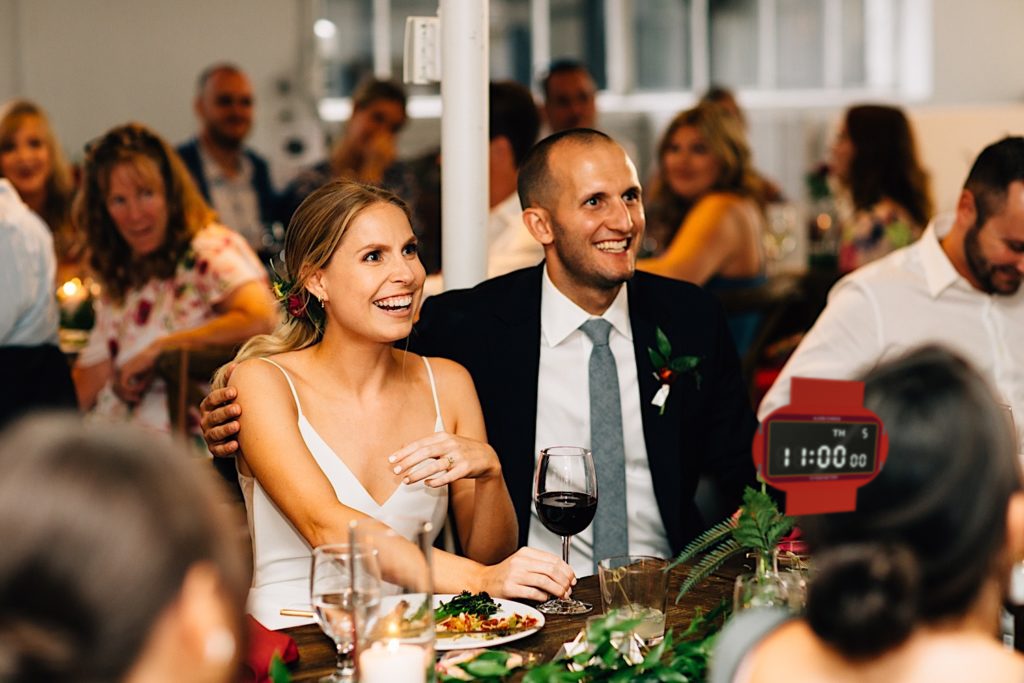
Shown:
11 h 00 min 00 s
